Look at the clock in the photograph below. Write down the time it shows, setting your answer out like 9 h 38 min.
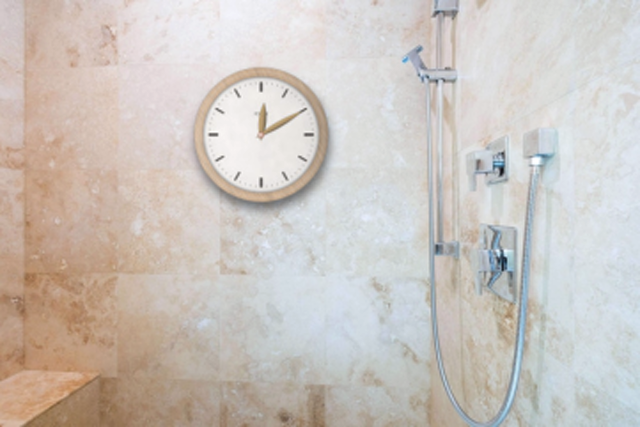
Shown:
12 h 10 min
